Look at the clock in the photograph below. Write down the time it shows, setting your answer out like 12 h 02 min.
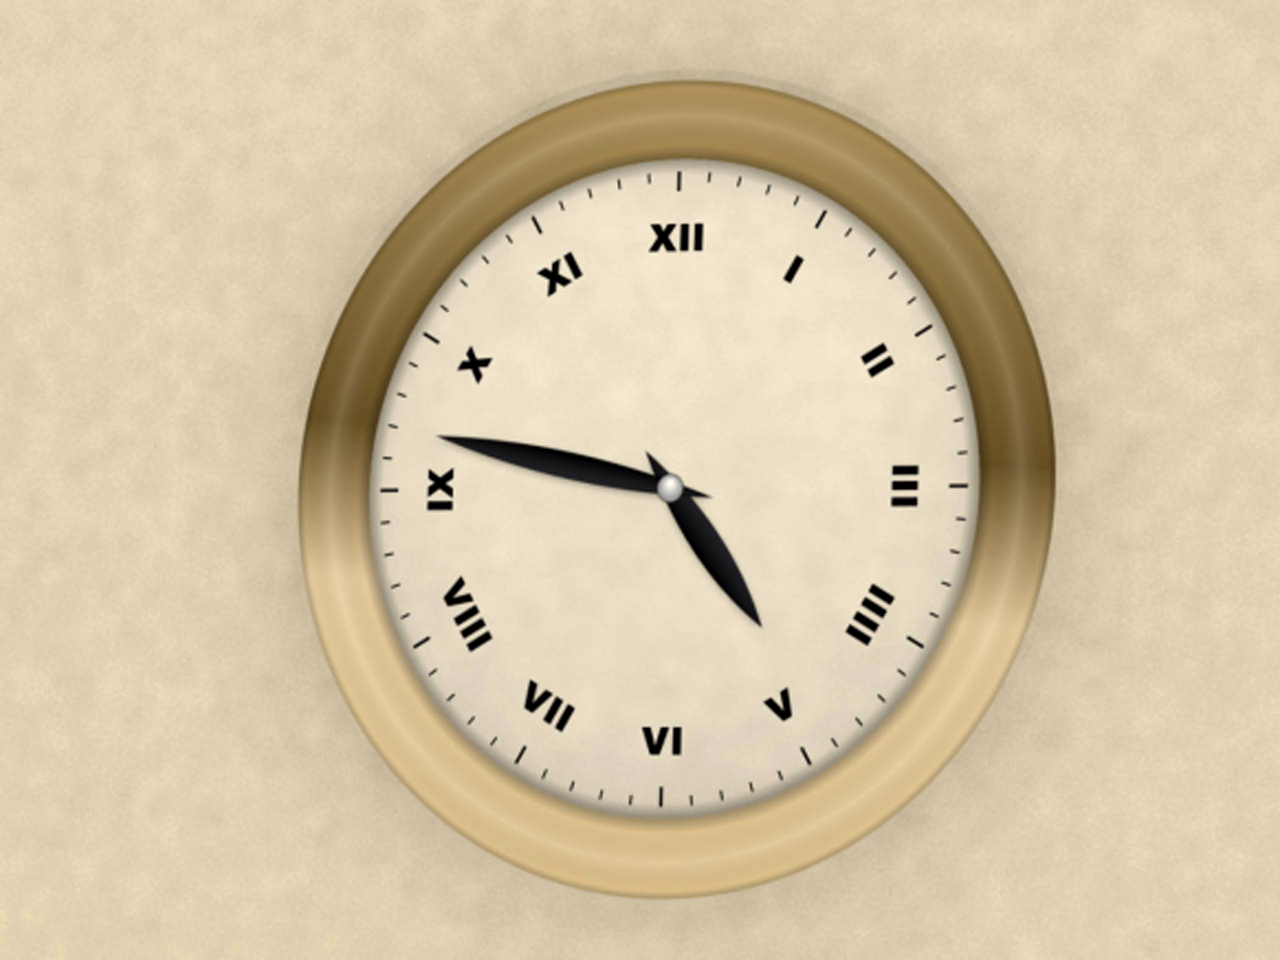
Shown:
4 h 47 min
